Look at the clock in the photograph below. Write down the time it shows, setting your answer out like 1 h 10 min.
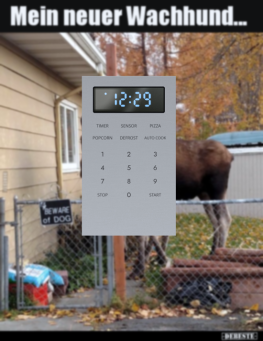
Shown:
12 h 29 min
